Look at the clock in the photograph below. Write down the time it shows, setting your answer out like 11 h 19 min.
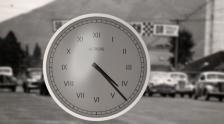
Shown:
4 h 23 min
